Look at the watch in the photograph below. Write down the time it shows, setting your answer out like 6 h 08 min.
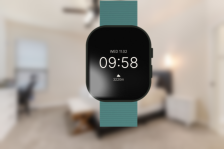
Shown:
9 h 58 min
